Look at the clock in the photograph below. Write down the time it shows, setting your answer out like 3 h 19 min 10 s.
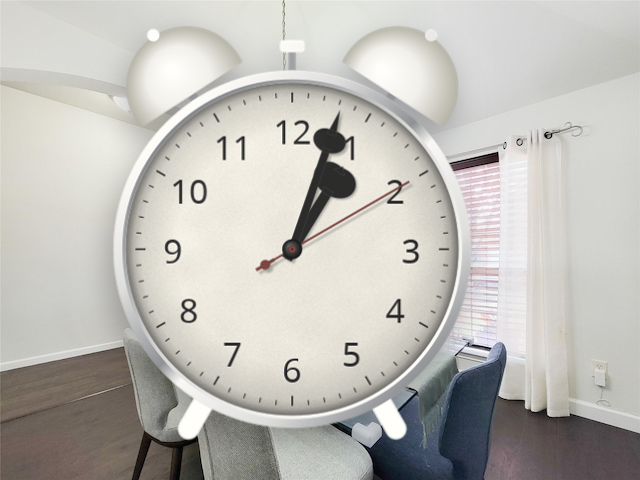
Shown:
1 h 03 min 10 s
